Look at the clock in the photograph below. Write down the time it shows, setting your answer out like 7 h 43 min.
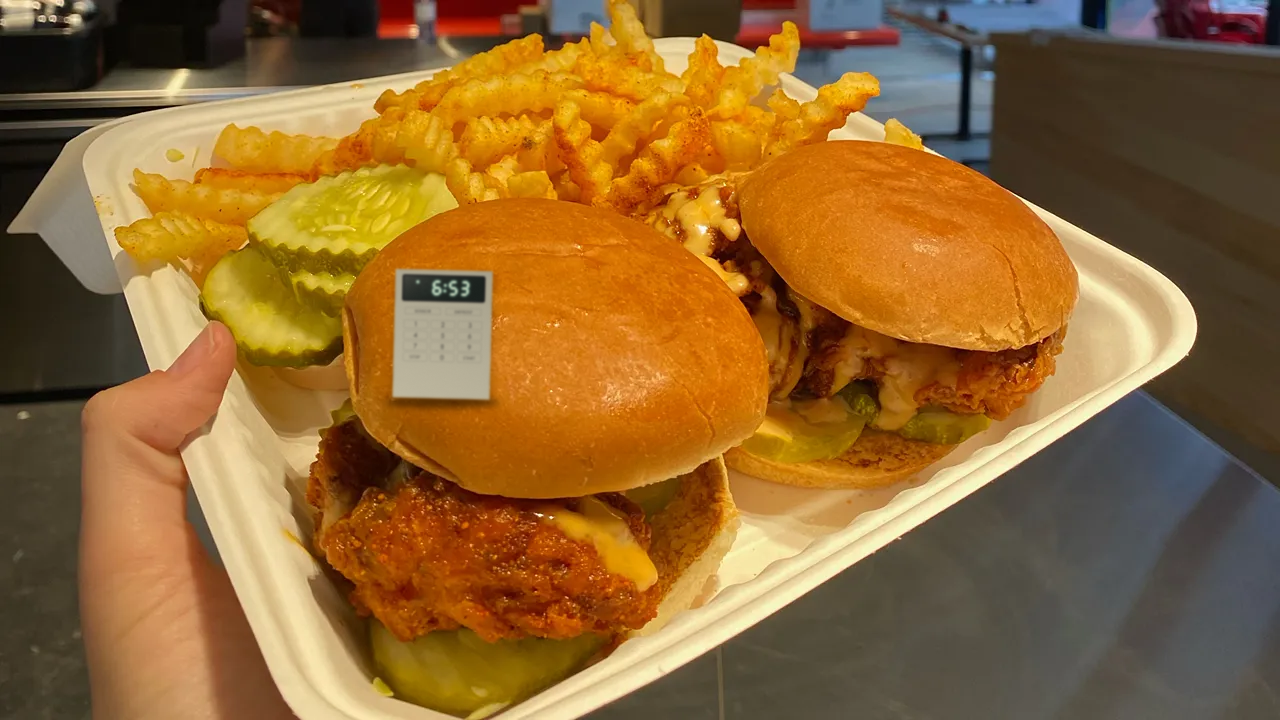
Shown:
6 h 53 min
